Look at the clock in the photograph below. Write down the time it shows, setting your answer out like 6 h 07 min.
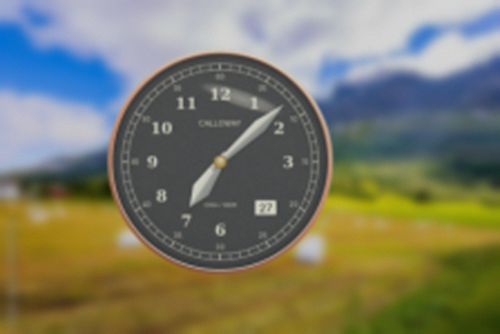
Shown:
7 h 08 min
